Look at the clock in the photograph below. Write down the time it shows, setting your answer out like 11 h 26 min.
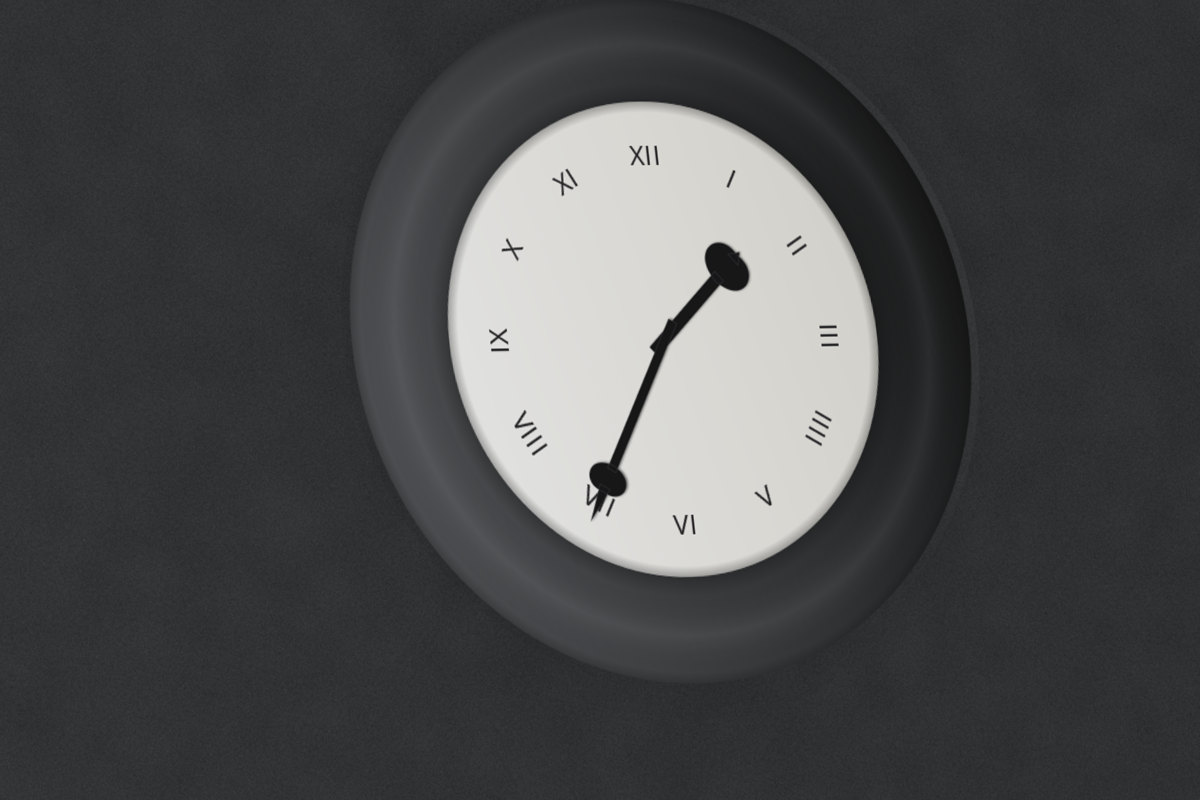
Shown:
1 h 35 min
